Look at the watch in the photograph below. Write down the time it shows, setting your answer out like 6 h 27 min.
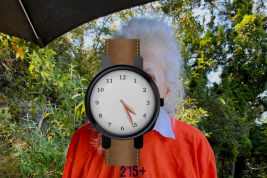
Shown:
4 h 26 min
